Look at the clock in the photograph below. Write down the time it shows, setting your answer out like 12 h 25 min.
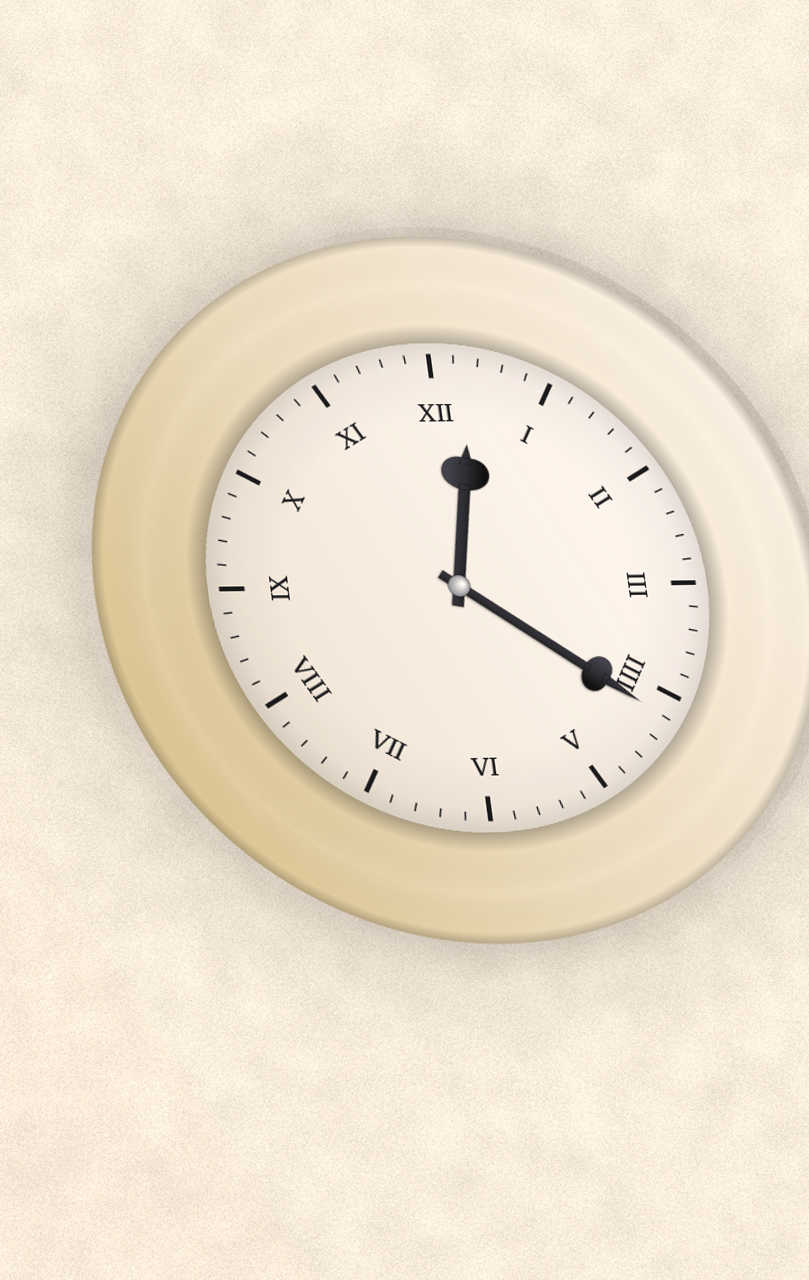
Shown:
12 h 21 min
